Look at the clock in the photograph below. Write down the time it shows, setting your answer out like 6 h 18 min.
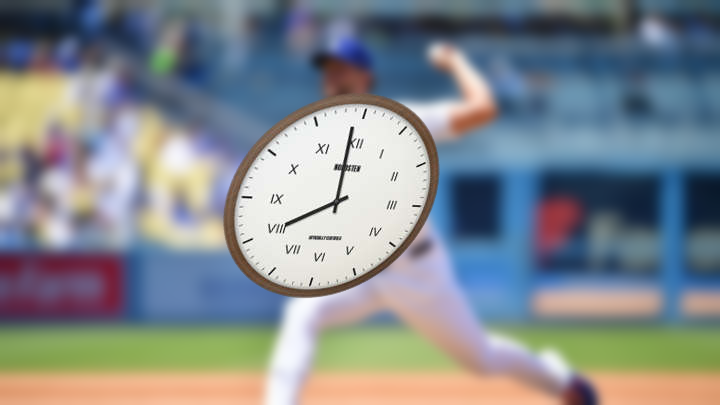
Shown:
7 h 59 min
